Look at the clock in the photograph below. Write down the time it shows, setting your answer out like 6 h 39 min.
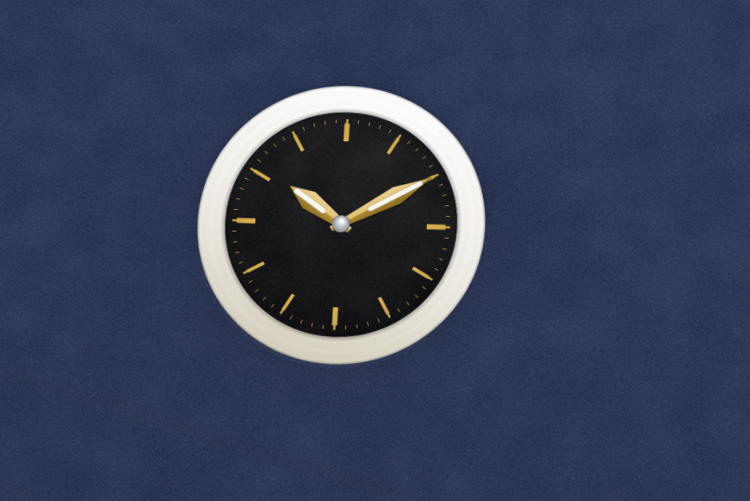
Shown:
10 h 10 min
